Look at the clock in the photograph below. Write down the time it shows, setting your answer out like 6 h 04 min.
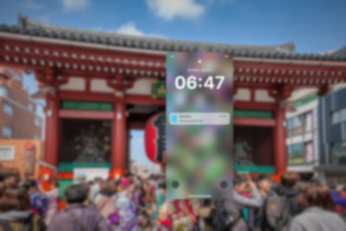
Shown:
6 h 47 min
